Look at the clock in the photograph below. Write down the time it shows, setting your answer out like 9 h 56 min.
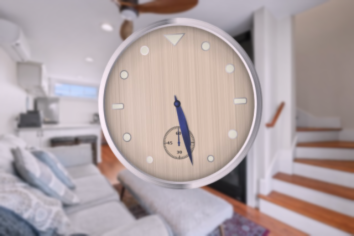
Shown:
5 h 28 min
